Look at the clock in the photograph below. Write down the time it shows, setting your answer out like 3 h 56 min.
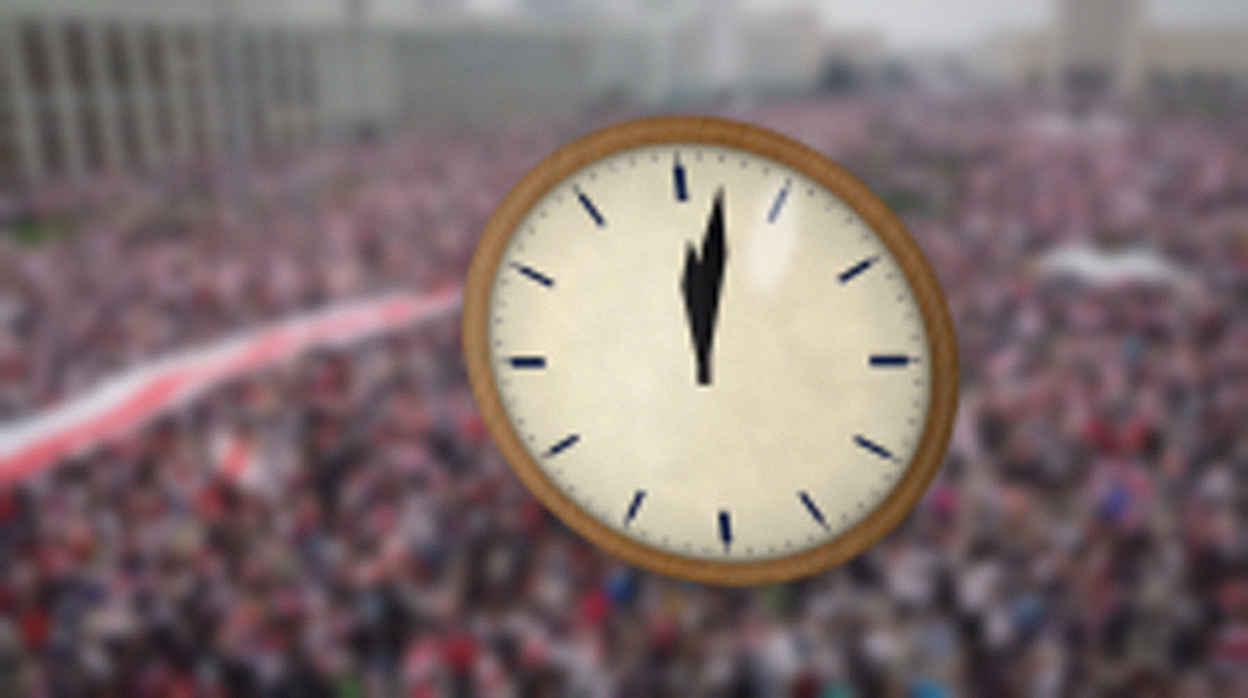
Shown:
12 h 02 min
